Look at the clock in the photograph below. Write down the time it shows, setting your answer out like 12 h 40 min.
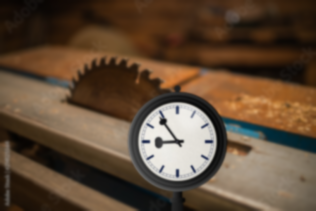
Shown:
8 h 54 min
